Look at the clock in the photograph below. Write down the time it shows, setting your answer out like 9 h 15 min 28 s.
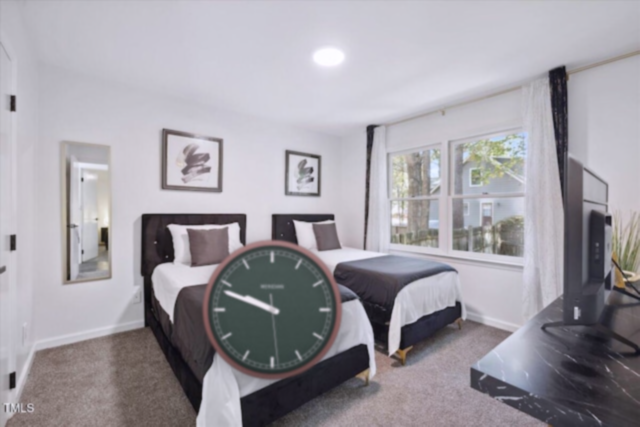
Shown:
9 h 48 min 29 s
